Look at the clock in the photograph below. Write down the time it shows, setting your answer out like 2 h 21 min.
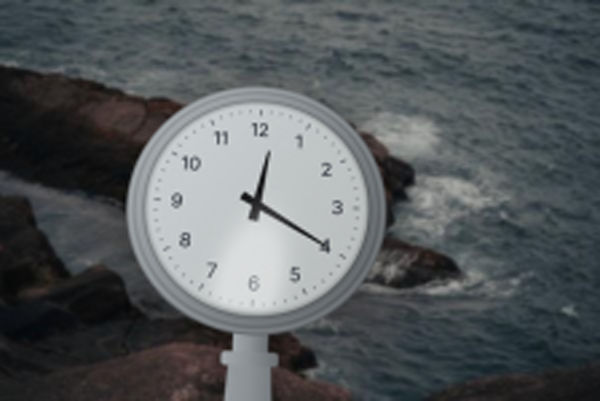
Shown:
12 h 20 min
